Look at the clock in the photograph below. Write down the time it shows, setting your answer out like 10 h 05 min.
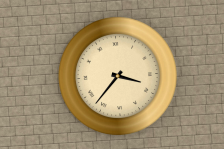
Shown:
3 h 37 min
